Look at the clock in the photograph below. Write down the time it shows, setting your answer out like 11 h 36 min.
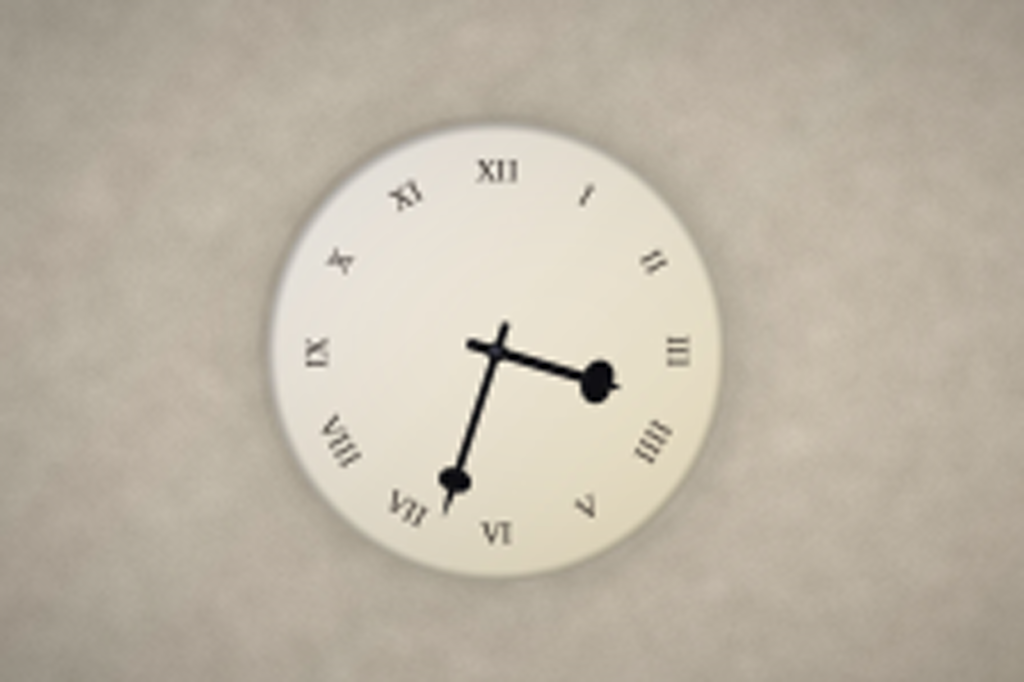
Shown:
3 h 33 min
